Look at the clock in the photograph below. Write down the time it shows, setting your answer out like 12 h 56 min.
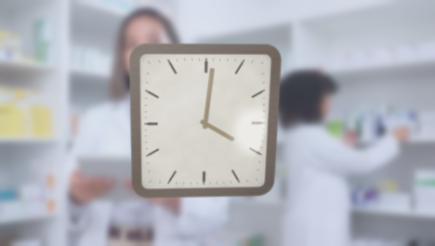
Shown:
4 h 01 min
